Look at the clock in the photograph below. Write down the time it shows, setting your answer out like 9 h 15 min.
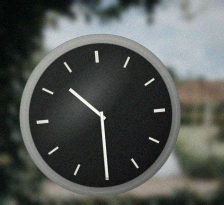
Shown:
10 h 30 min
